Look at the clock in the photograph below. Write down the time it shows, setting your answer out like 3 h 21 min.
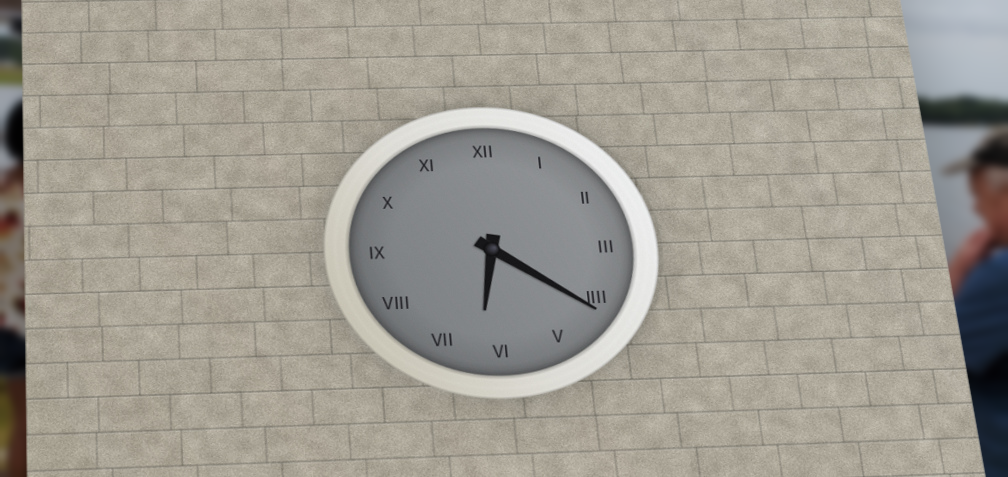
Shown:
6 h 21 min
